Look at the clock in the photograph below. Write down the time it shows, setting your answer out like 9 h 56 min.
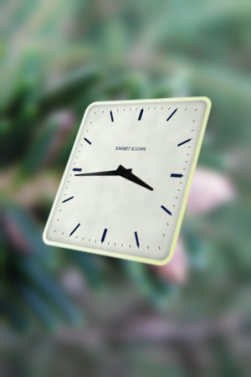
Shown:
3 h 44 min
